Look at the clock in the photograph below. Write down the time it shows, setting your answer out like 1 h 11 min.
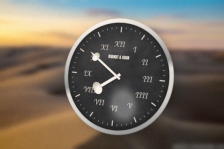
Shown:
7 h 51 min
